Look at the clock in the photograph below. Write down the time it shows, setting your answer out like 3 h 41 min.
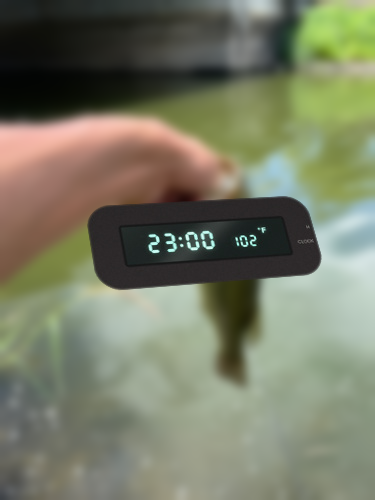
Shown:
23 h 00 min
